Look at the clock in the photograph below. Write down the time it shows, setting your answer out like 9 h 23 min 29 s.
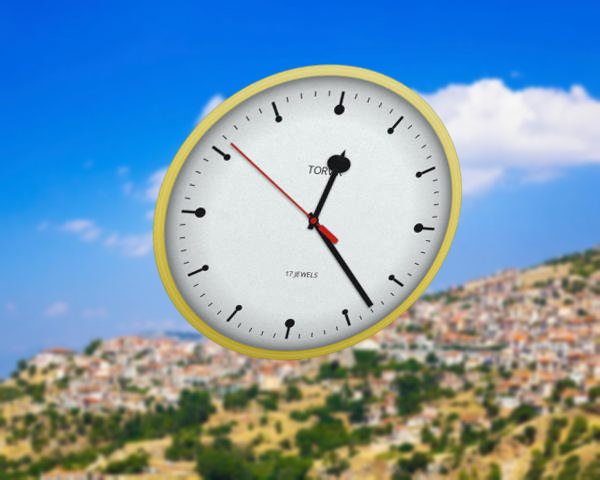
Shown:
12 h 22 min 51 s
